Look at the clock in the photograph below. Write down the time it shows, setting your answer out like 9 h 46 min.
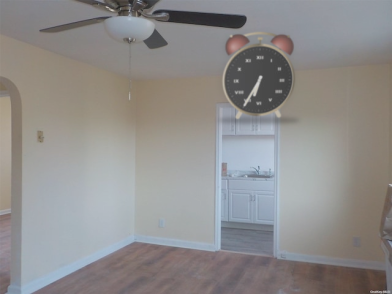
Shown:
6 h 35 min
